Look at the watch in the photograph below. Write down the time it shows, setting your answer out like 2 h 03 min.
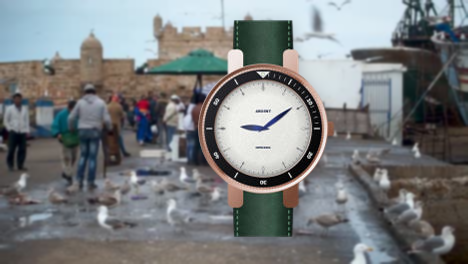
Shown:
9 h 09 min
